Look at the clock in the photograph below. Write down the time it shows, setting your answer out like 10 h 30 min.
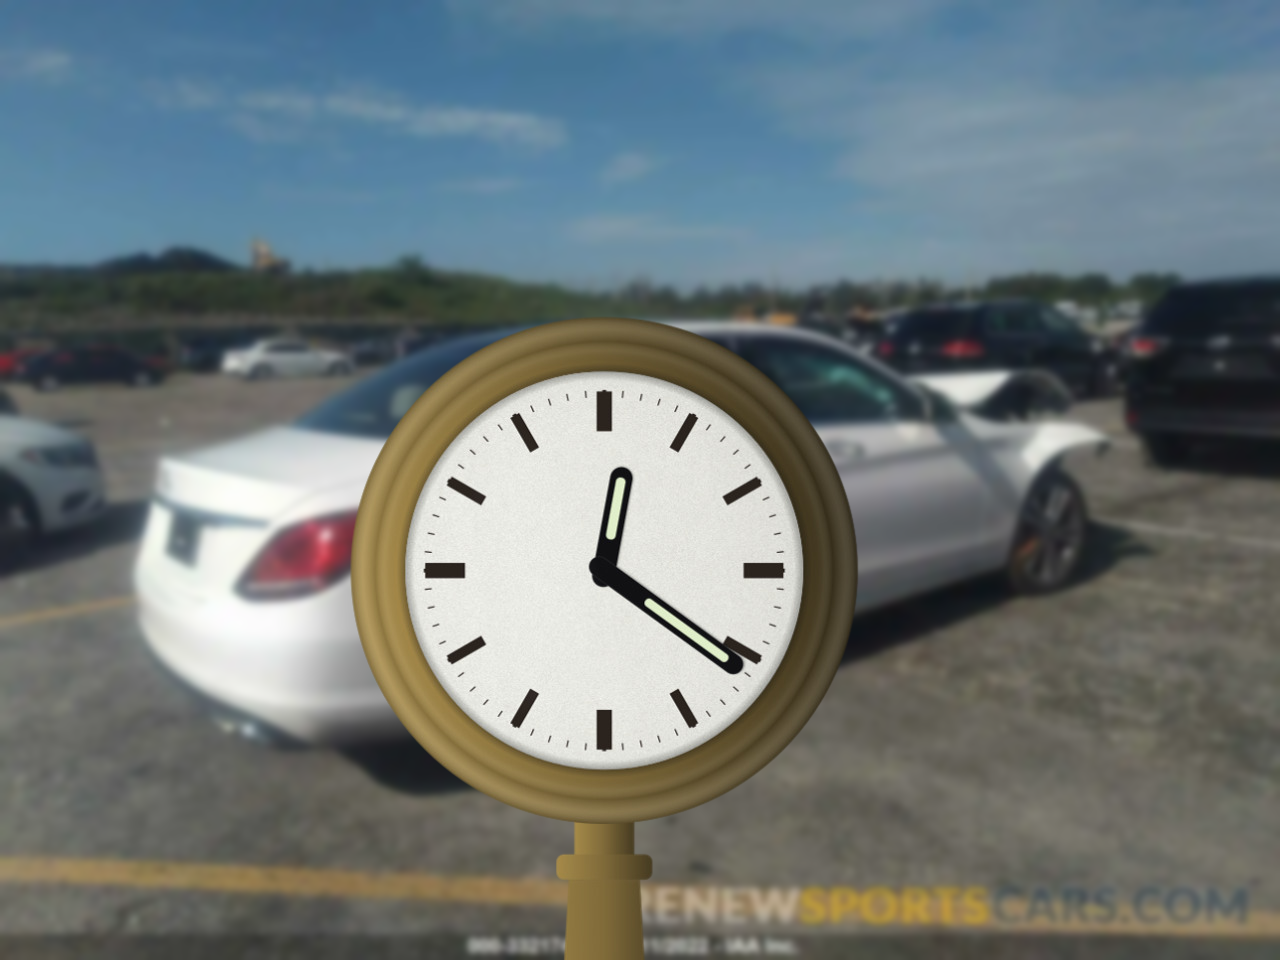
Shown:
12 h 21 min
